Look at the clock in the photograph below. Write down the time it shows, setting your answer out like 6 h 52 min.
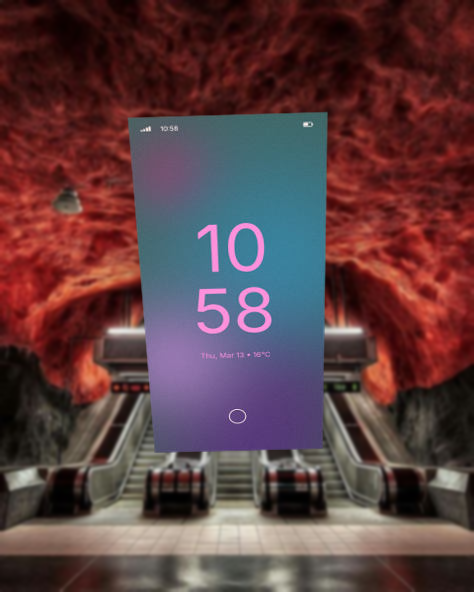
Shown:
10 h 58 min
